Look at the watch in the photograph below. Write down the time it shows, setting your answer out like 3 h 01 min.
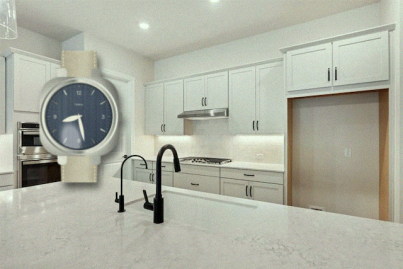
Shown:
8 h 28 min
